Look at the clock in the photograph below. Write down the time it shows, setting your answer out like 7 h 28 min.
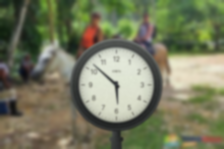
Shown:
5 h 52 min
